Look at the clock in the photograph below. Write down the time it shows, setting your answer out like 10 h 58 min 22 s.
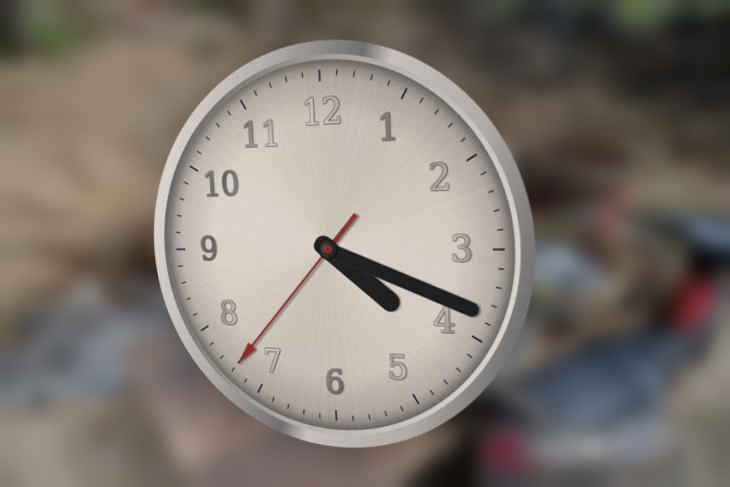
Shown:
4 h 18 min 37 s
